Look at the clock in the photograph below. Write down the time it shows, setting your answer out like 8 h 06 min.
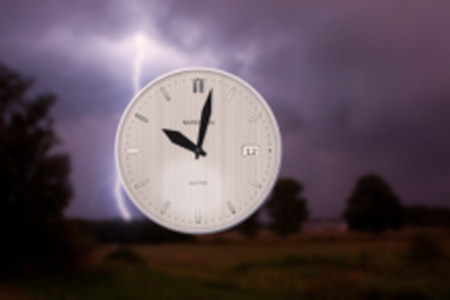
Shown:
10 h 02 min
